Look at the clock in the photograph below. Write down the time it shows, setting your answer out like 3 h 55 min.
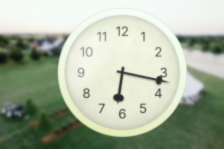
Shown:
6 h 17 min
